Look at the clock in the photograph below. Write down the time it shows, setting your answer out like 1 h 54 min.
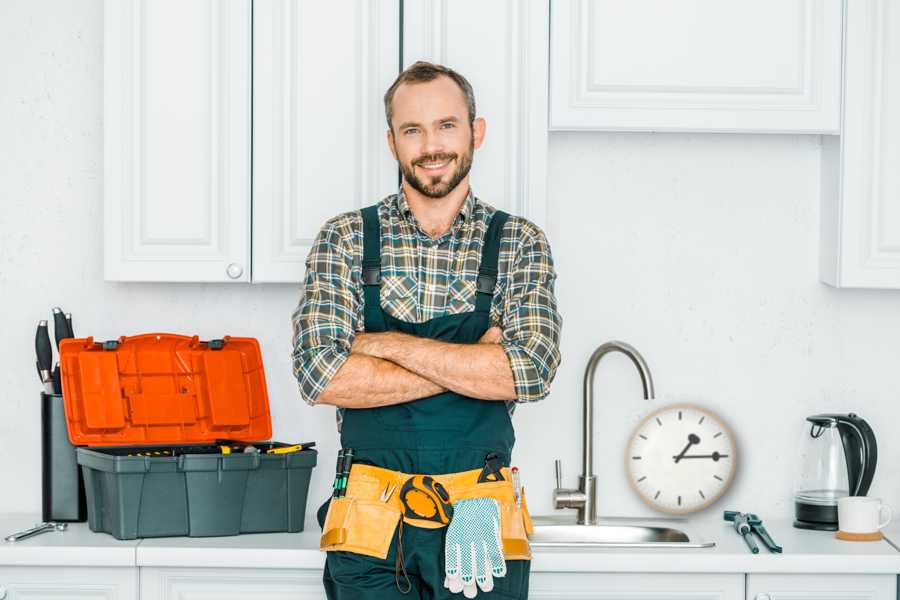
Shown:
1 h 15 min
